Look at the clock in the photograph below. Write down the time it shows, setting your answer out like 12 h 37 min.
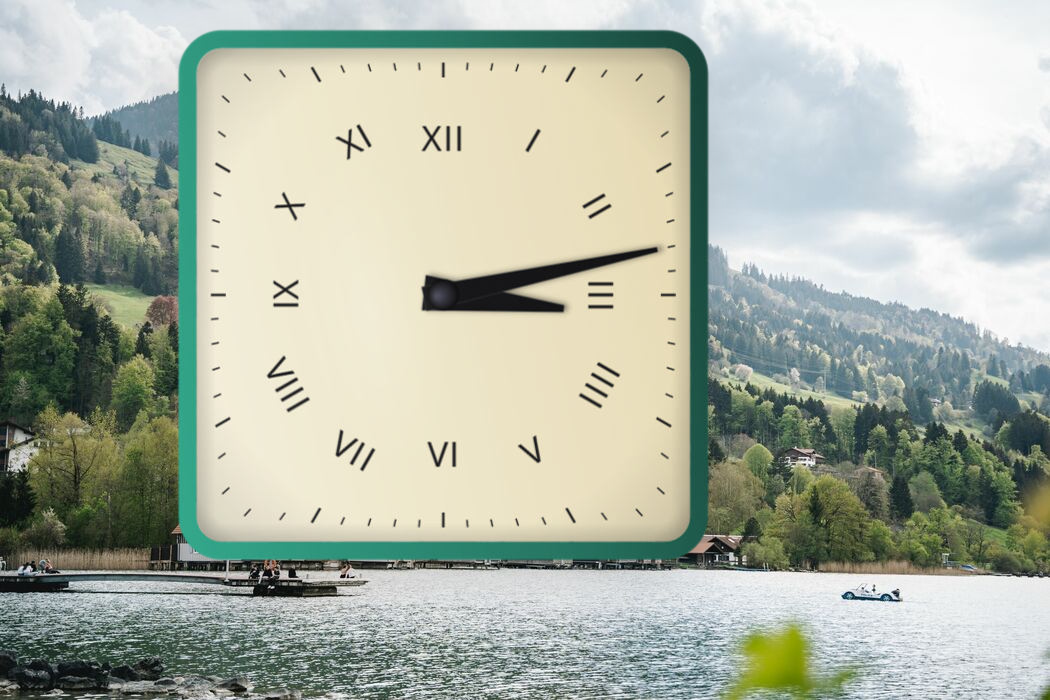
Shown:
3 h 13 min
